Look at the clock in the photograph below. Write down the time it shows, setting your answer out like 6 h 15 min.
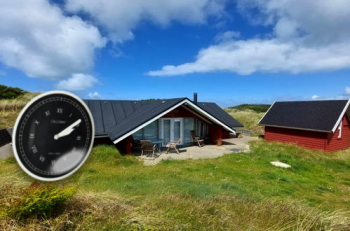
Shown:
2 h 09 min
